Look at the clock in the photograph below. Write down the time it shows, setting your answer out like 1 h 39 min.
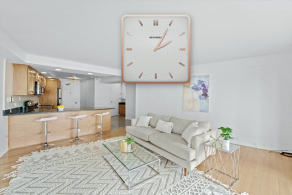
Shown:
2 h 05 min
